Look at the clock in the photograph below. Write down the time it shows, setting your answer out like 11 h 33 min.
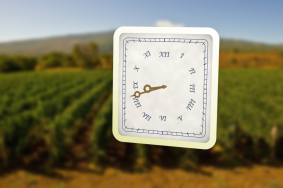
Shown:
8 h 42 min
